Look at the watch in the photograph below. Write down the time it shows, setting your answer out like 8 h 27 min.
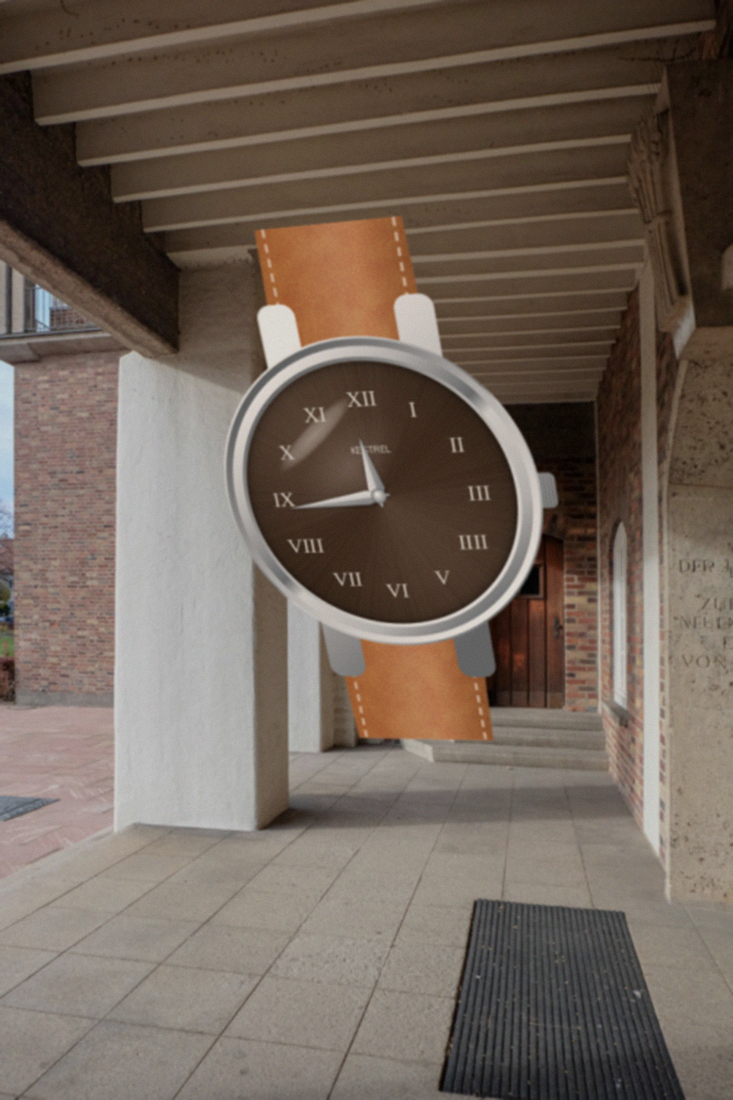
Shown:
11 h 44 min
